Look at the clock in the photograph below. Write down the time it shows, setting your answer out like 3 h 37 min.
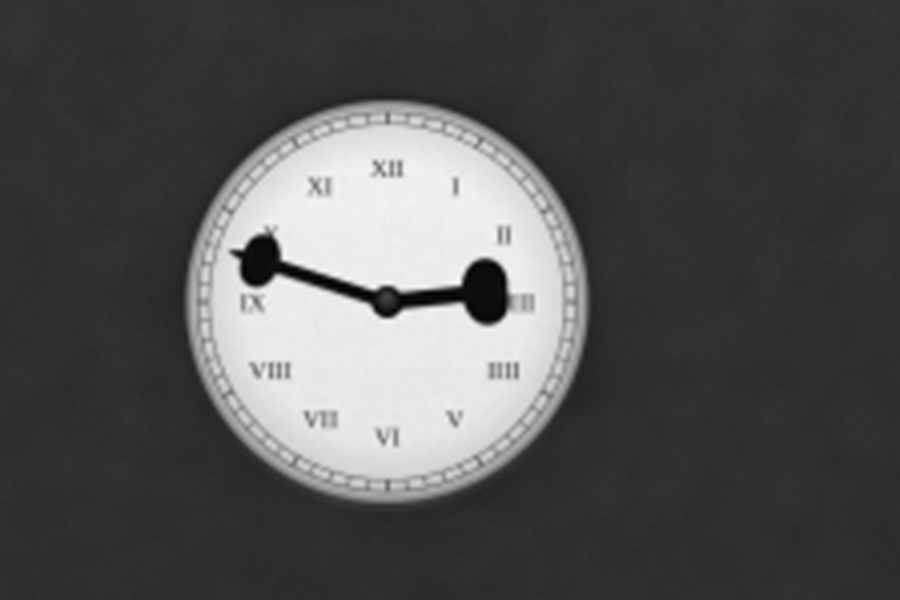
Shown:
2 h 48 min
